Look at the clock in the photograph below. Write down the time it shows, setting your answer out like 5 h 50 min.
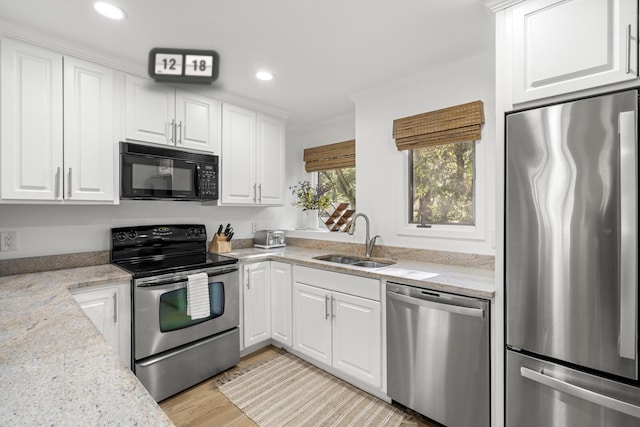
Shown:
12 h 18 min
